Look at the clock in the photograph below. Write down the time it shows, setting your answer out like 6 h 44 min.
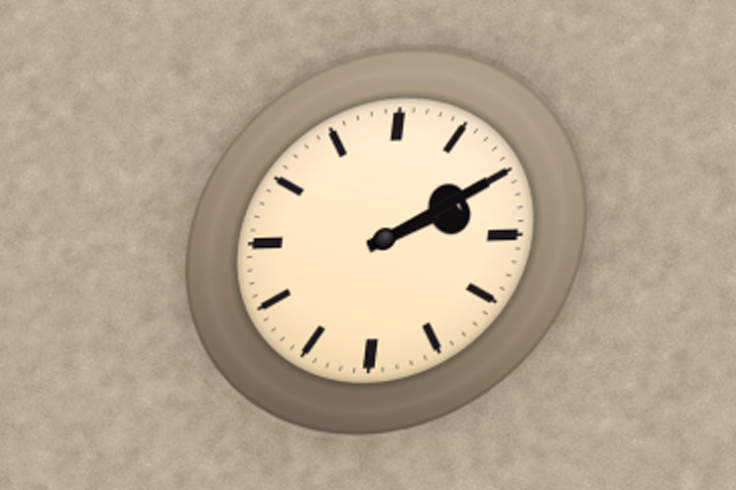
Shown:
2 h 10 min
